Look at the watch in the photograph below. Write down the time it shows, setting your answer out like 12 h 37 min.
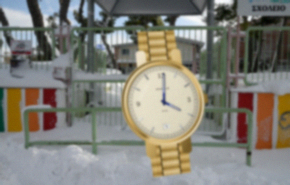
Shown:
4 h 01 min
